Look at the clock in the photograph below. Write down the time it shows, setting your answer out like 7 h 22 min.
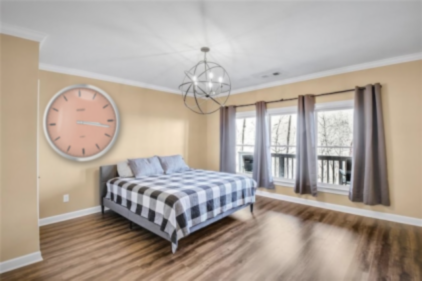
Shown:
3 h 17 min
